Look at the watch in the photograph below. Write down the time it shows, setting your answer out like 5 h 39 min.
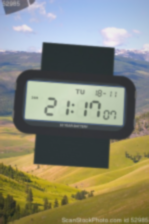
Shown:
21 h 17 min
